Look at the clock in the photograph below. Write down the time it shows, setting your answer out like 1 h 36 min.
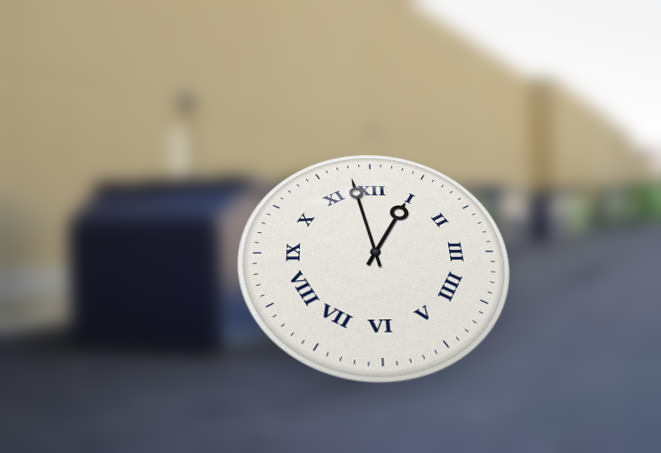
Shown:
12 h 58 min
